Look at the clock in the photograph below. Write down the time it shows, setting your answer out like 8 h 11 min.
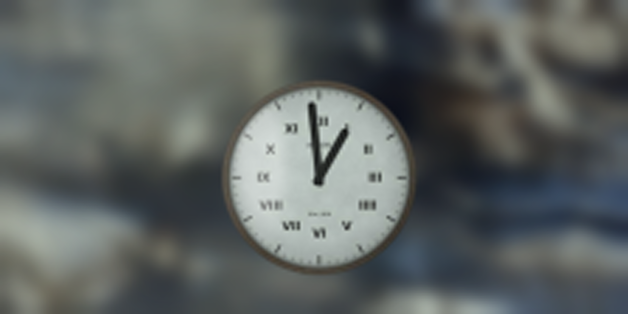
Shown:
12 h 59 min
